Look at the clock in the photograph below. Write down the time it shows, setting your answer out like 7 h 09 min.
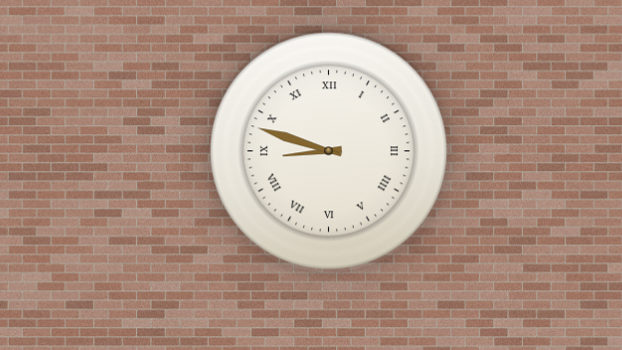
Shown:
8 h 48 min
